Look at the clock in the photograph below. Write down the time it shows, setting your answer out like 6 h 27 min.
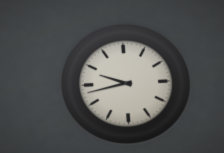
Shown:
9 h 43 min
